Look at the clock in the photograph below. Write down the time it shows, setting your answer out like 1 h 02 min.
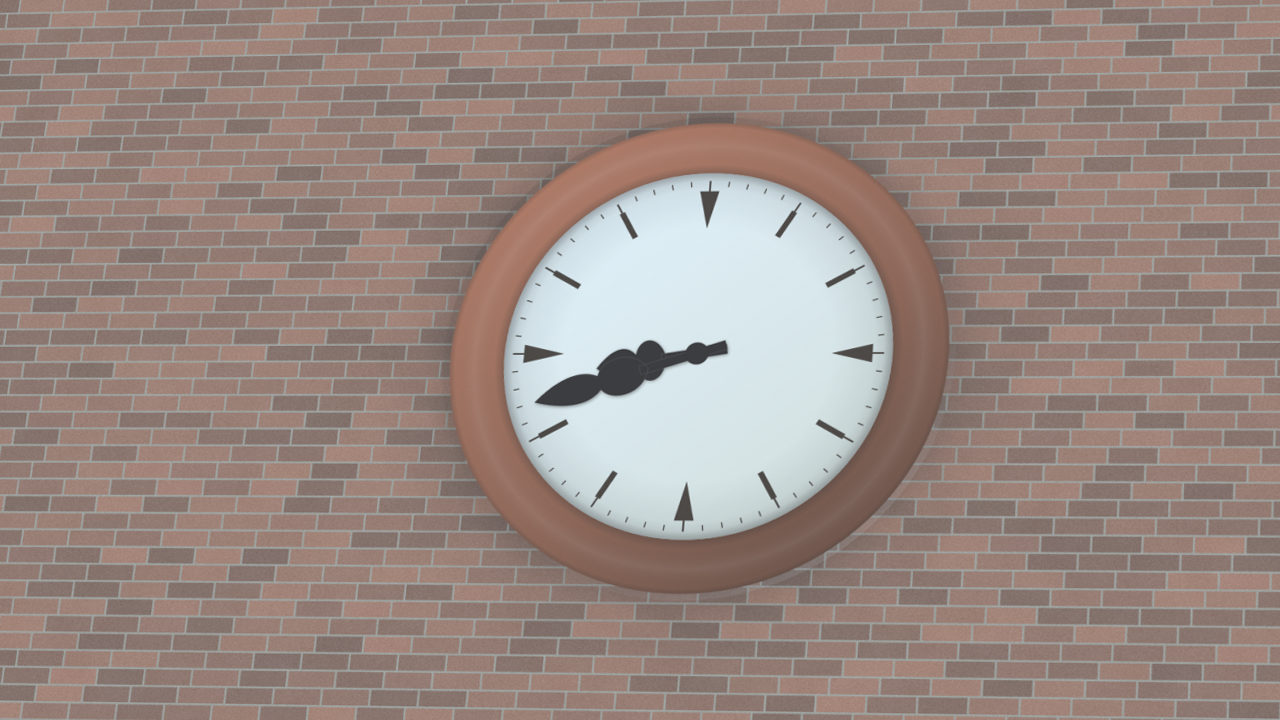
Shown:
8 h 42 min
